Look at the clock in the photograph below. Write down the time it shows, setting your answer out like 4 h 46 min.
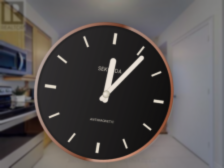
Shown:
12 h 06 min
